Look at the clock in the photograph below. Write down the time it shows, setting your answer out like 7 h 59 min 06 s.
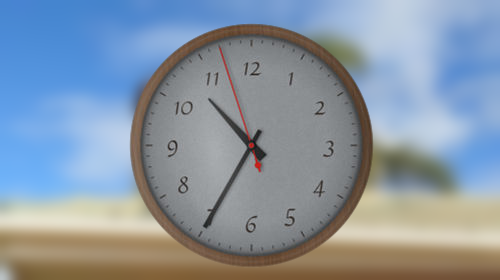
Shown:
10 h 34 min 57 s
